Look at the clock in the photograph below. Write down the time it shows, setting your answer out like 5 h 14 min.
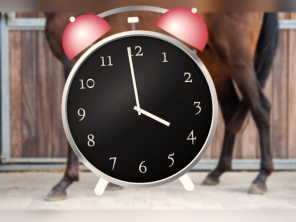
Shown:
3 h 59 min
